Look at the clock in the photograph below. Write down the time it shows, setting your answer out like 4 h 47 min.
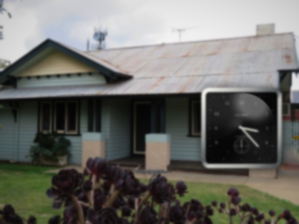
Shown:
3 h 23 min
